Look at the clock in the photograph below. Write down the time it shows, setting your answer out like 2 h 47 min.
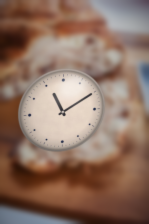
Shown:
11 h 10 min
